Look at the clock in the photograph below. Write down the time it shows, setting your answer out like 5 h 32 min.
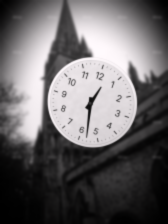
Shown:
12 h 28 min
